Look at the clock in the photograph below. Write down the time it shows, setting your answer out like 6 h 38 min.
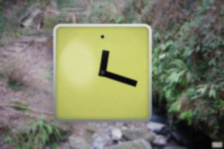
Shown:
12 h 18 min
